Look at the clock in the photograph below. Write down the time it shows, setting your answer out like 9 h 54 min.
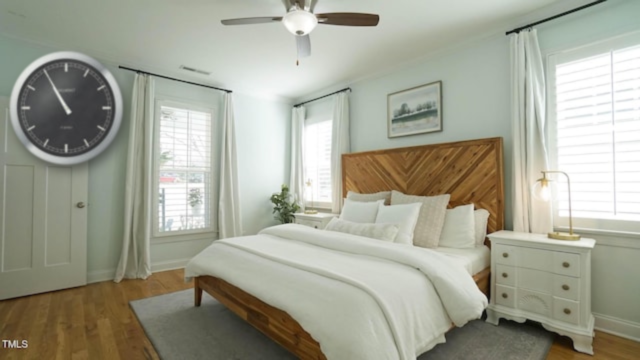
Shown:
10 h 55 min
